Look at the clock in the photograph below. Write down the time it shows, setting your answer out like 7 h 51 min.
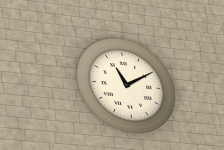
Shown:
11 h 10 min
